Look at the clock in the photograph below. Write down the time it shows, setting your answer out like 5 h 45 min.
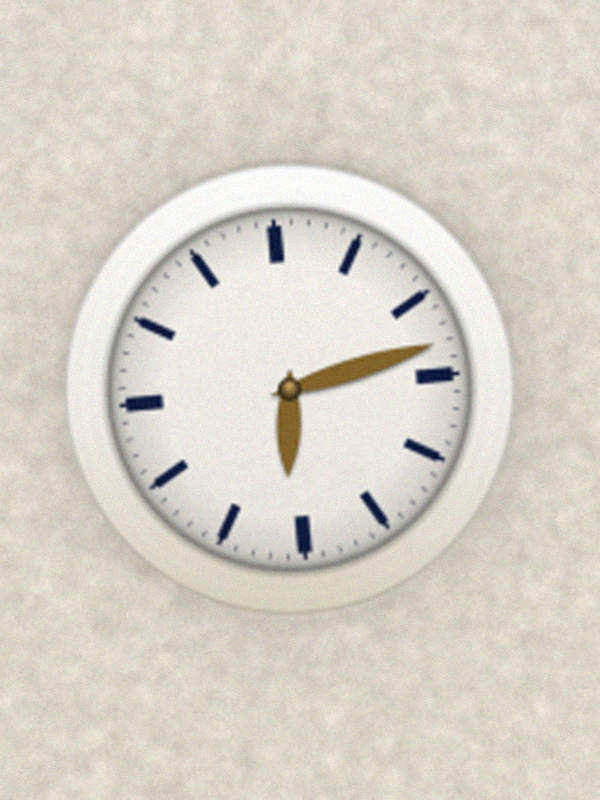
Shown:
6 h 13 min
